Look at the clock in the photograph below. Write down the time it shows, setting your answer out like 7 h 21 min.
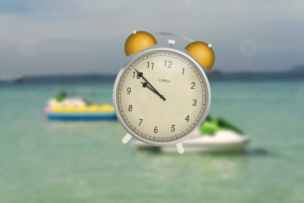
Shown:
9 h 51 min
